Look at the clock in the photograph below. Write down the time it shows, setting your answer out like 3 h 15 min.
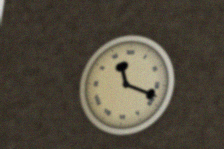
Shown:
11 h 18 min
